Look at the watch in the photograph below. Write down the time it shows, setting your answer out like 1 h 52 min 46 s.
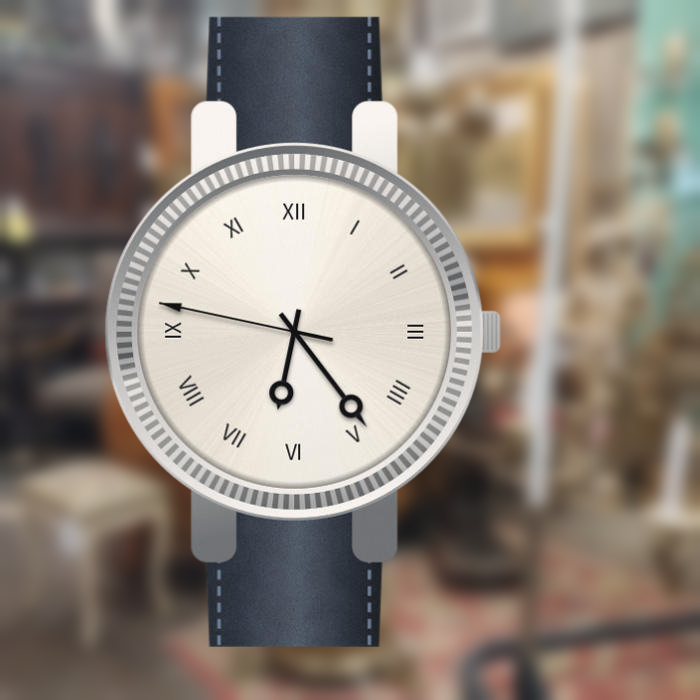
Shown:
6 h 23 min 47 s
